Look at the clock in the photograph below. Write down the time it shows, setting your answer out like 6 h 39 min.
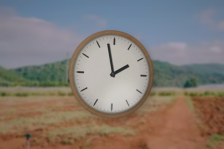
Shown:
1 h 58 min
